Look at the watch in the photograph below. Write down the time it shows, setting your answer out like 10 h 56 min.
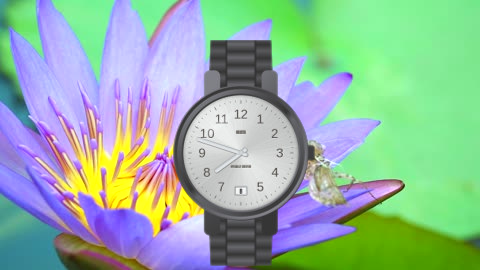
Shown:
7 h 48 min
